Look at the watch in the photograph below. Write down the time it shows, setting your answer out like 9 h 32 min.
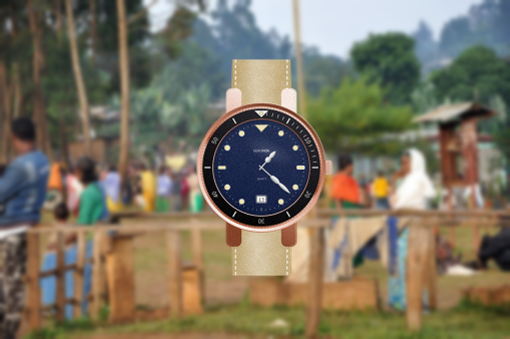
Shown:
1 h 22 min
